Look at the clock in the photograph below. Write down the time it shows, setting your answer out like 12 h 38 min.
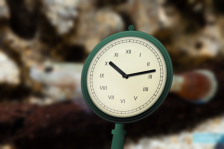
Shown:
10 h 13 min
